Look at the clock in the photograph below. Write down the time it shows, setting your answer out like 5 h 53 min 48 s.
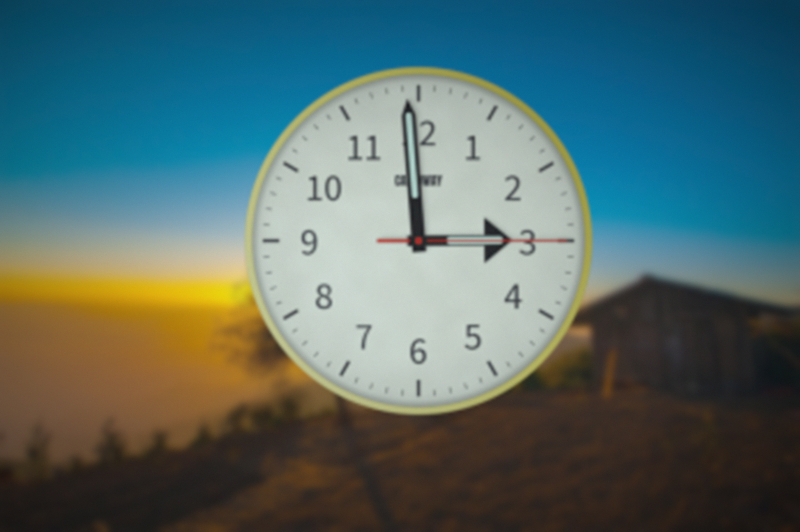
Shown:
2 h 59 min 15 s
